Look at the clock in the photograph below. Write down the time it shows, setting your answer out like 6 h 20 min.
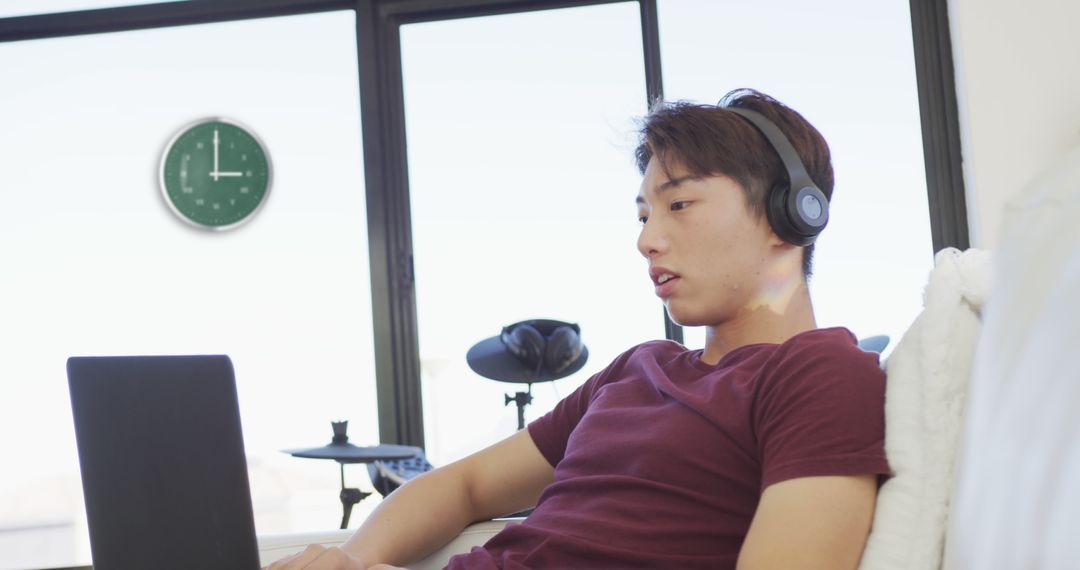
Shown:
3 h 00 min
